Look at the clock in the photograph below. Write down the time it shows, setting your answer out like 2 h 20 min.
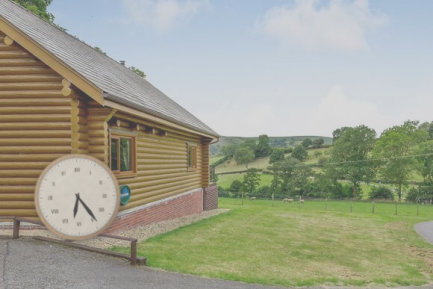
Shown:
6 h 24 min
